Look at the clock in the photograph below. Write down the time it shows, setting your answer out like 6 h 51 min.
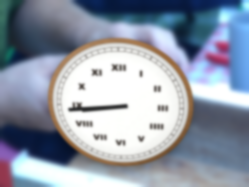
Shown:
8 h 44 min
